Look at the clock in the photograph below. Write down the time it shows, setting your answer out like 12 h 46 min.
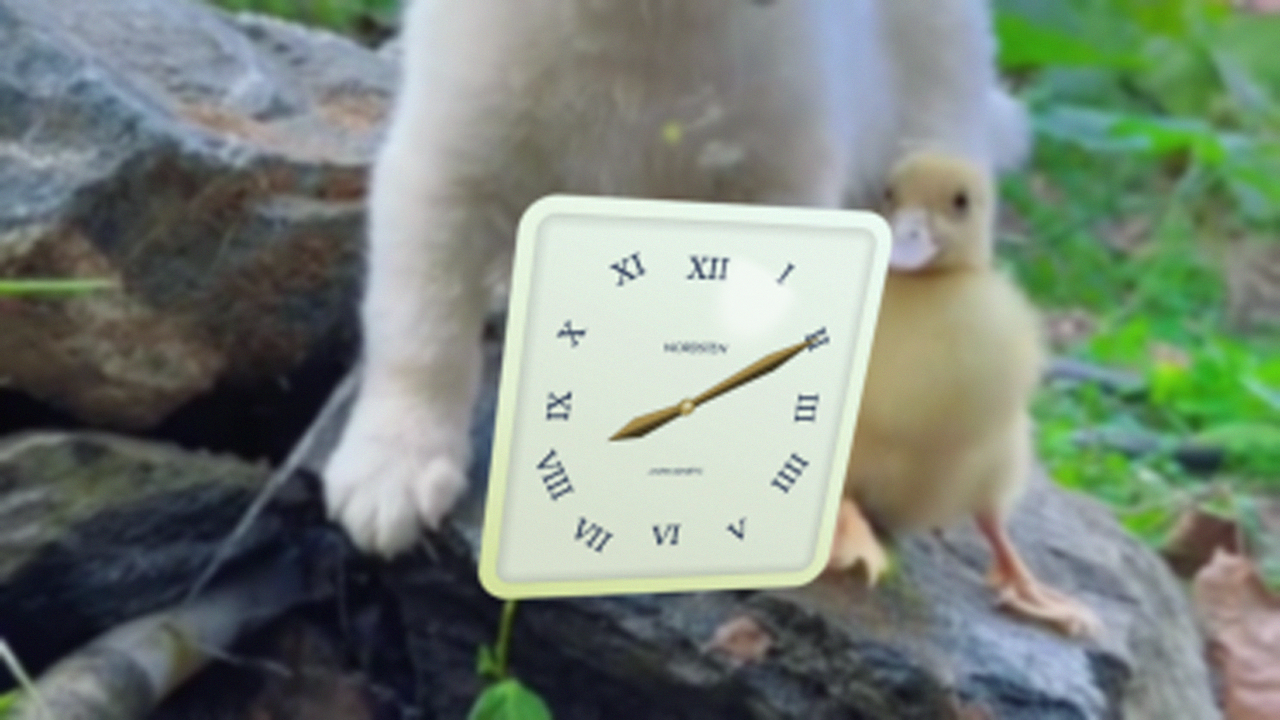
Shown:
8 h 10 min
